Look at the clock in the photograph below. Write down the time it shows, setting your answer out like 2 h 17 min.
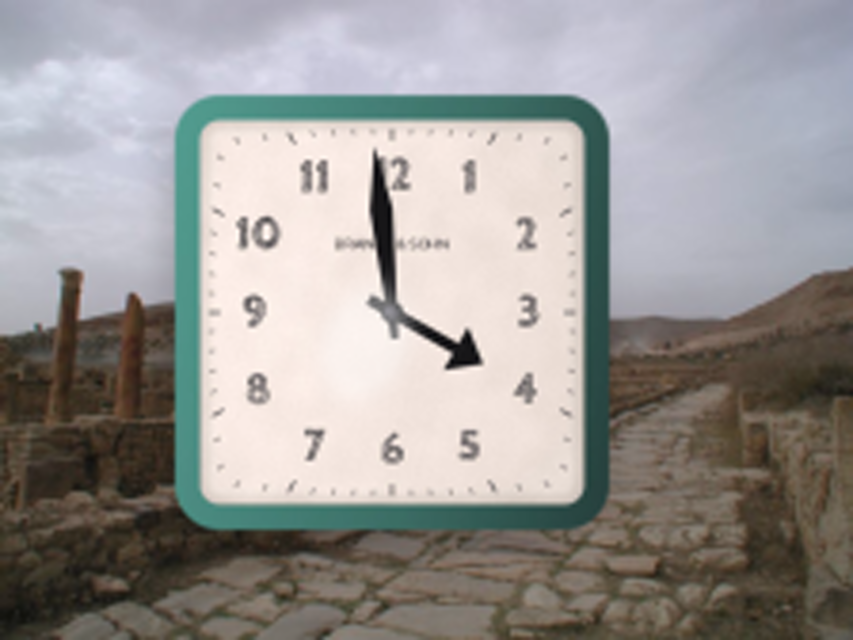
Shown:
3 h 59 min
